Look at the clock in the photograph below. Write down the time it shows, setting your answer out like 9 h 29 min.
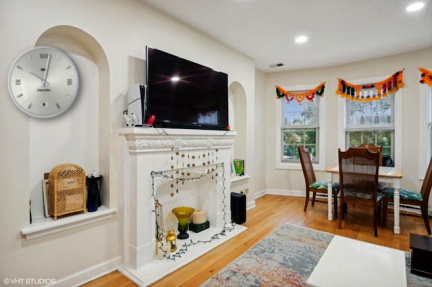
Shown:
10 h 02 min
